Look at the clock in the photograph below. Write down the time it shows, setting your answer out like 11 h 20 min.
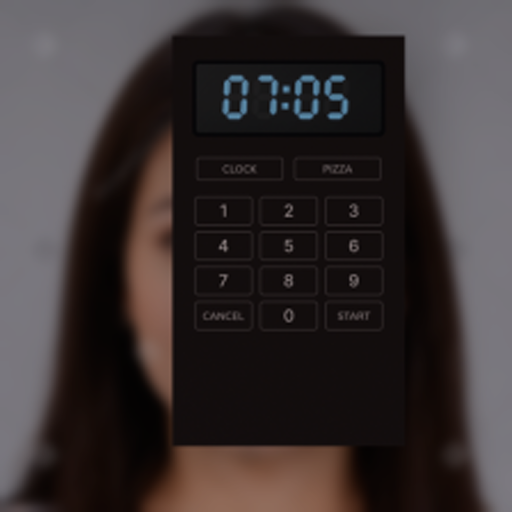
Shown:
7 h 05 min
